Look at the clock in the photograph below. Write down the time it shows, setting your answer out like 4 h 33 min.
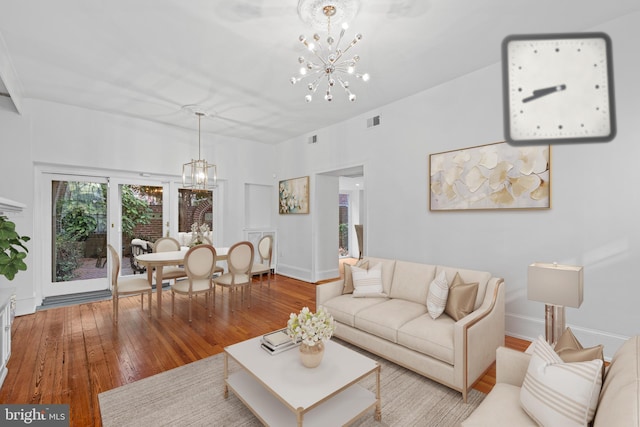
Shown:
8 h 42 min
